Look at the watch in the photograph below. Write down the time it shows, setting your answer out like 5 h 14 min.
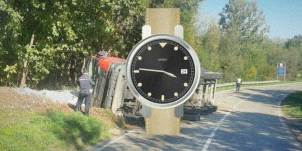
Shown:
3 h 46 min
